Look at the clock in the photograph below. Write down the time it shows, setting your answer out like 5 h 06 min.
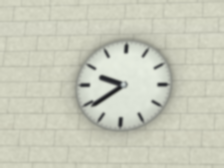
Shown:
9 h 39 min
